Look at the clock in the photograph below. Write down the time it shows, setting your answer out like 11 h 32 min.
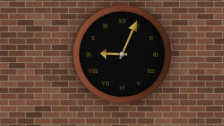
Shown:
9 h 04 min
